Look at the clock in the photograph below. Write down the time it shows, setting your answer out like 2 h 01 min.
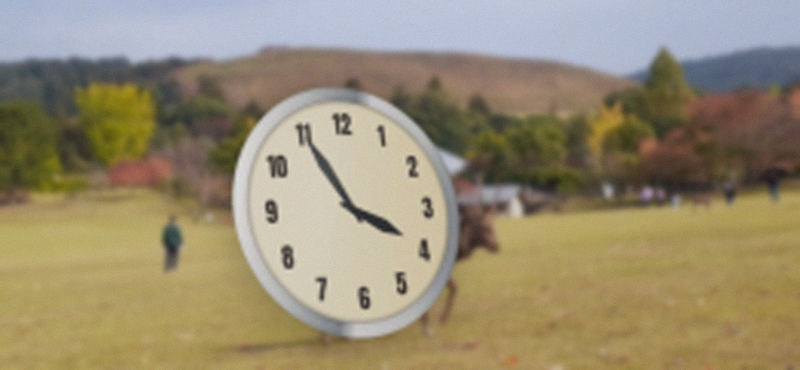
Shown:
3 h 55 min
